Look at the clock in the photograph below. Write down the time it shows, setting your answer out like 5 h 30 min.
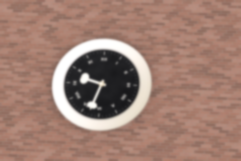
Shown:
9 h 33 min
